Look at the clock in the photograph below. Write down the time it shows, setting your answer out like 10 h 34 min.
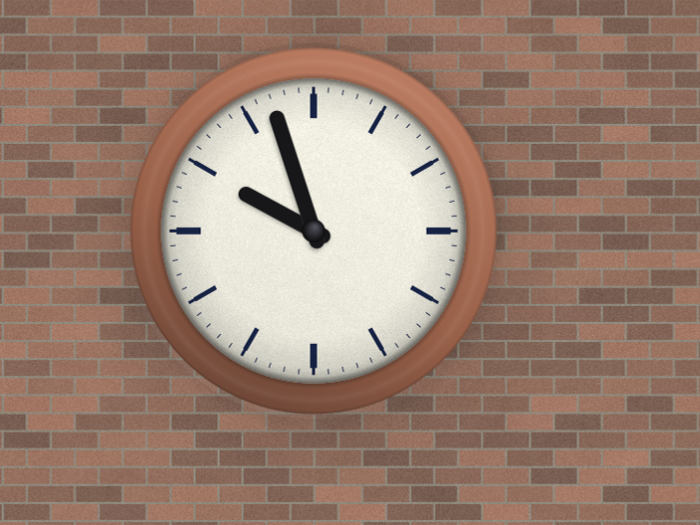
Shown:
9 h 57 min
